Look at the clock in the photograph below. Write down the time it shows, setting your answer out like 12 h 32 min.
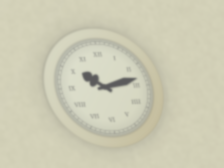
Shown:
10 h 13 min
